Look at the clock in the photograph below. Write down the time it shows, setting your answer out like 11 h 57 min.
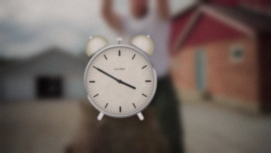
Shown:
3 h 50 min
